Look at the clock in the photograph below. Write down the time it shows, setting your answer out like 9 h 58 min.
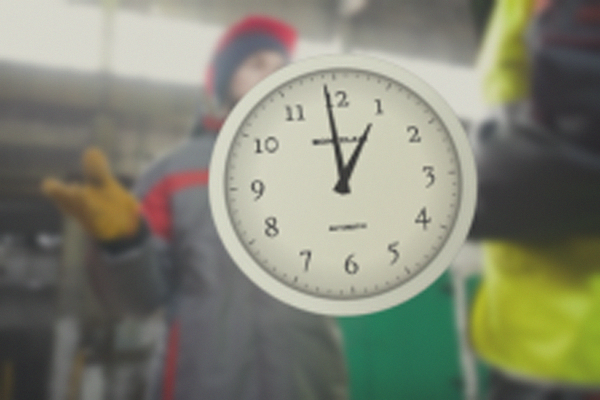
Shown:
12 h 59 min
